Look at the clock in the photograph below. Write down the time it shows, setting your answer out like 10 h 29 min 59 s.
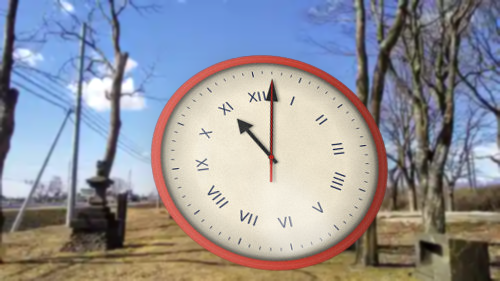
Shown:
11 h 02 min 02 s
